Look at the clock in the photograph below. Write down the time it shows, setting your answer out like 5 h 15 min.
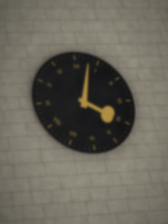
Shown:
4 h 03 min
